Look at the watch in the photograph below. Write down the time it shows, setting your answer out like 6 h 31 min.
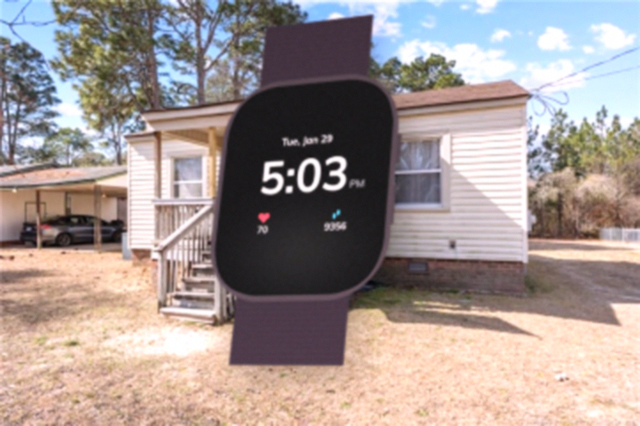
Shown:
5 h 03 min
